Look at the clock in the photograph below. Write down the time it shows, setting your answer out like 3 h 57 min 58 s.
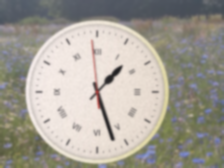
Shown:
1 h 26 min 59 s
